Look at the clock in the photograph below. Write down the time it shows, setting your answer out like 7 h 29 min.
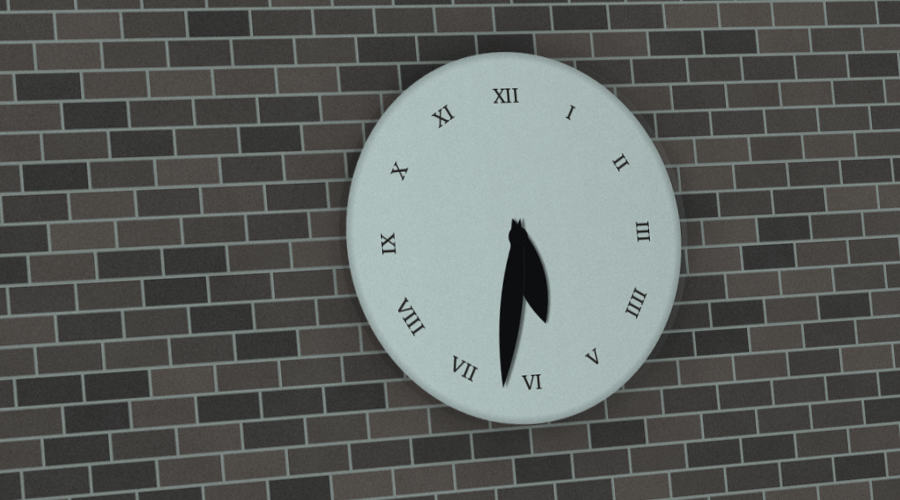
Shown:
5 h 32 min
